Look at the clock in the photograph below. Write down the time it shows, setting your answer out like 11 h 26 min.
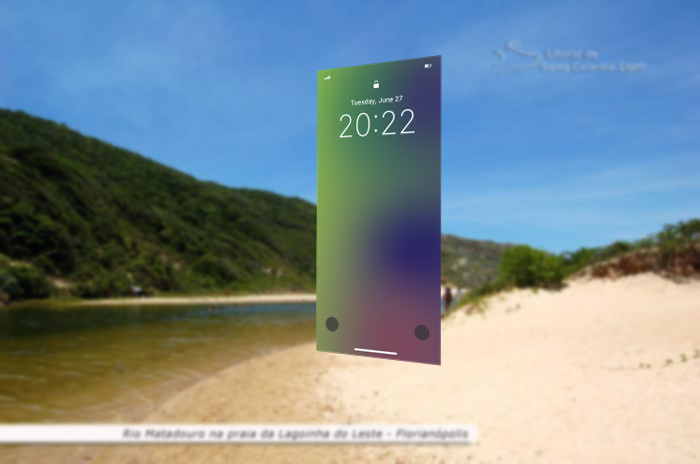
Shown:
20 h 22 min
